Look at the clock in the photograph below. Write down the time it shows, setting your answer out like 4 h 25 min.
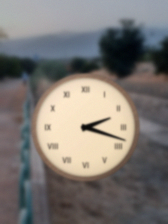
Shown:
2 h 18 min
